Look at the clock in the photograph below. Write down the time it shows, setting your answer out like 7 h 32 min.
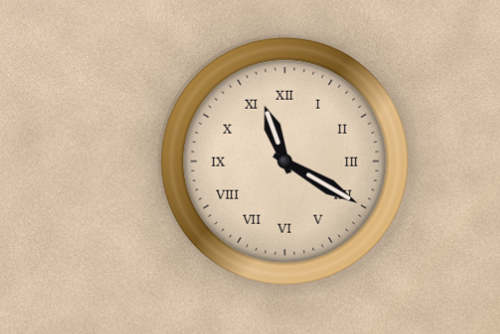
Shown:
11 h 20 min
